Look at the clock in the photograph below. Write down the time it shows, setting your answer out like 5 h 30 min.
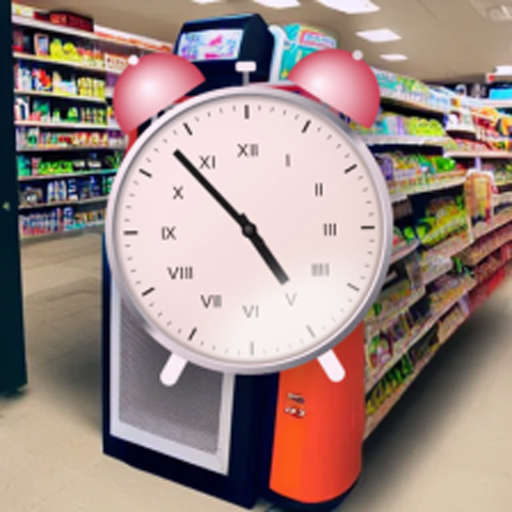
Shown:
4 h 53 min
